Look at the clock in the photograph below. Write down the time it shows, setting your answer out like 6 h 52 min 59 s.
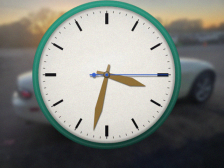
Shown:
3 h 32 min 15 s
